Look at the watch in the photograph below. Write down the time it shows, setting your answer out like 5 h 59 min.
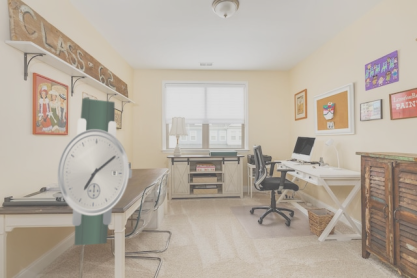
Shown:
7 h 09 min
